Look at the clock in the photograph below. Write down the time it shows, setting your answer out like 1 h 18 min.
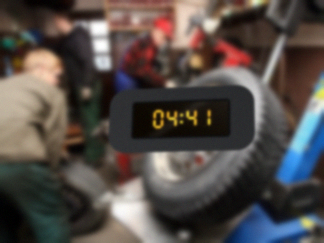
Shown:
4 h 41 min
